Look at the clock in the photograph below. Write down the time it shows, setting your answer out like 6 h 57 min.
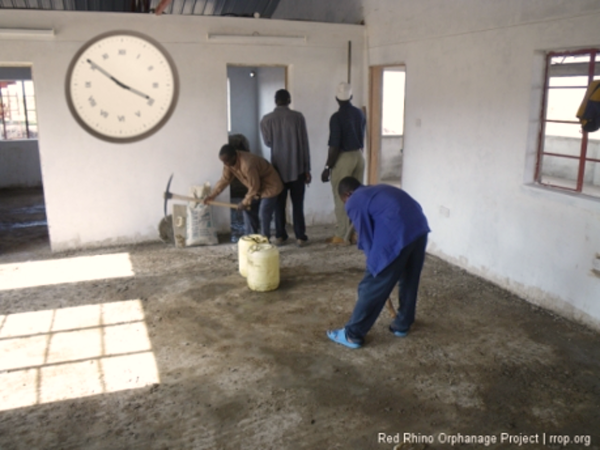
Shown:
3 h 51 min
